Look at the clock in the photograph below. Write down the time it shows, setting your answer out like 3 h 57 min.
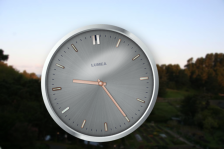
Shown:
9 h 25 min
